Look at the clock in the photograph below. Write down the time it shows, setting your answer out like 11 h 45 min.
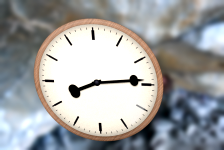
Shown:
8 h 14 min
